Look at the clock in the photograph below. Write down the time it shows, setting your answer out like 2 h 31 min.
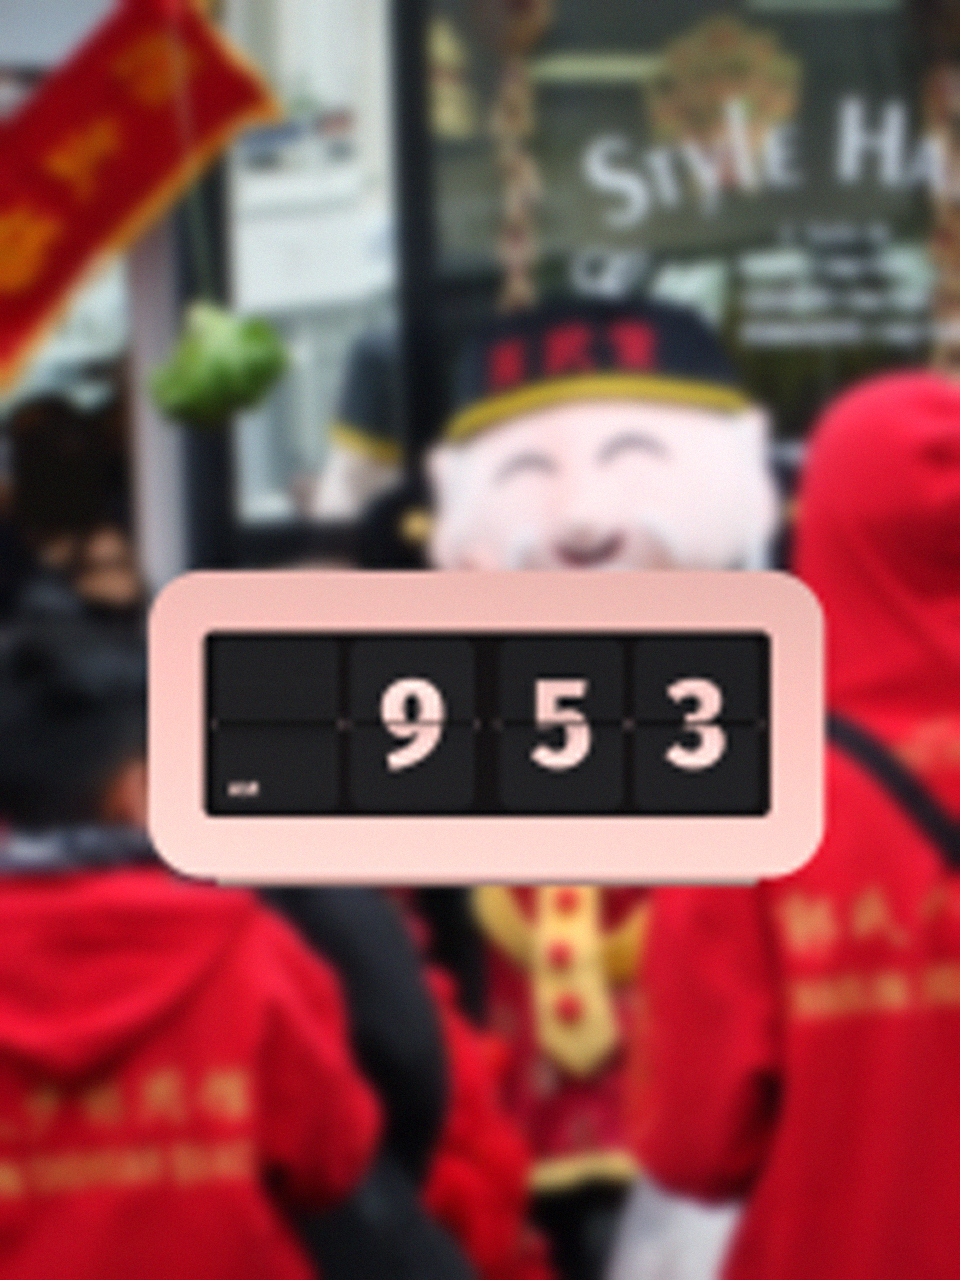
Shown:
9 h 53 min
